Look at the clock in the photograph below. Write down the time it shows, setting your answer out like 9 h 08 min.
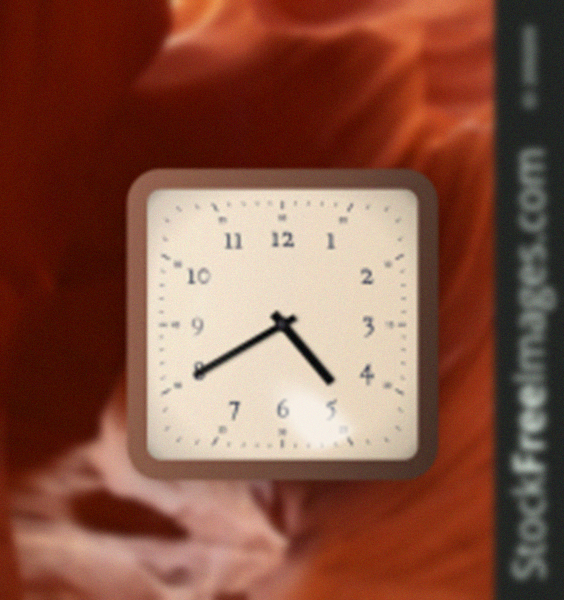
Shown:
4 h 40 min
